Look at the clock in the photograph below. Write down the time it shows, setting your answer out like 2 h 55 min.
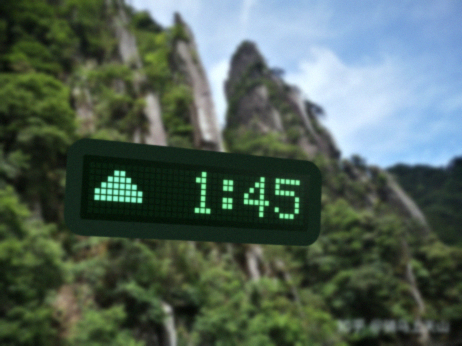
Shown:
1 h 45 min
